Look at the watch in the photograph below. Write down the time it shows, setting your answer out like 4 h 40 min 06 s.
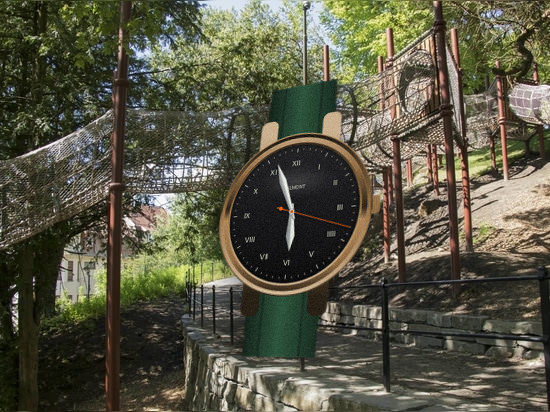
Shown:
5 h 56 min 18 s
